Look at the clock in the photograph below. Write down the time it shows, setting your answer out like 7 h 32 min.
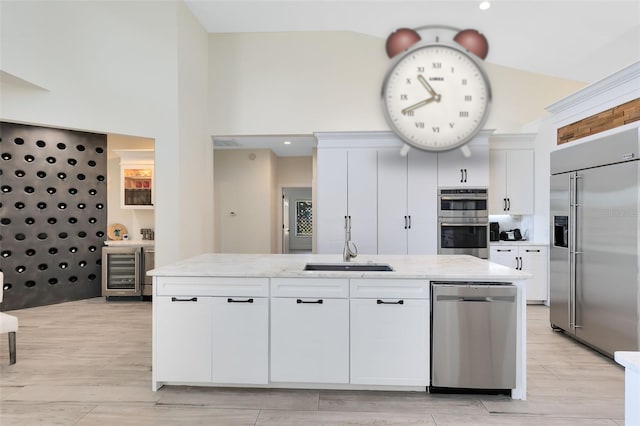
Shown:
10 h 41 min
